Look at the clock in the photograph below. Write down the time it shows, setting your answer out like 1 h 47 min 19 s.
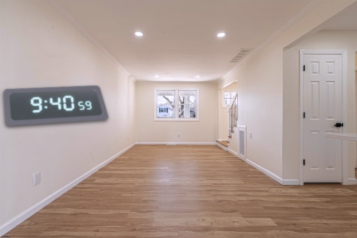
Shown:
9 h 40 min 59 s
